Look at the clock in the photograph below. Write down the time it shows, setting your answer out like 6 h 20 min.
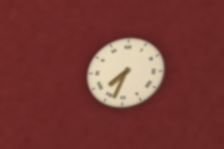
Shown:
7 h 33 min
